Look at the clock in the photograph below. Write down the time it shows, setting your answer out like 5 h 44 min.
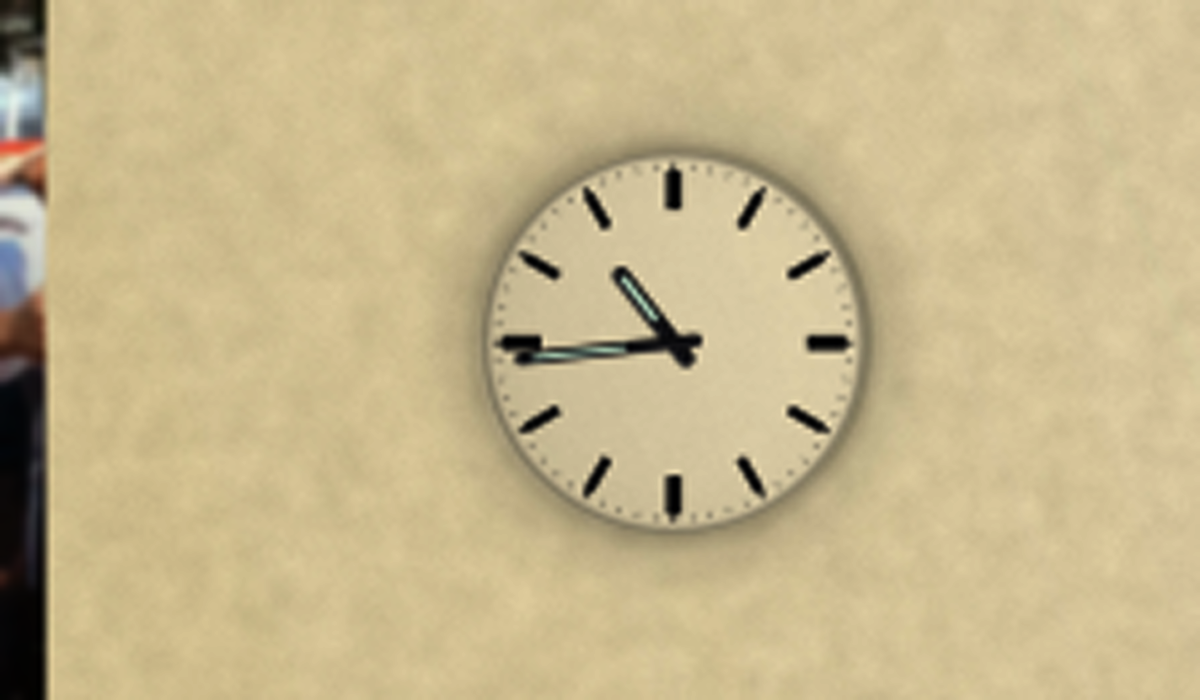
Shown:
10 h 44 min
